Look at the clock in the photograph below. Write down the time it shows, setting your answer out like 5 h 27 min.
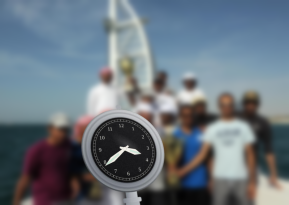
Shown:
3 h 39 min
